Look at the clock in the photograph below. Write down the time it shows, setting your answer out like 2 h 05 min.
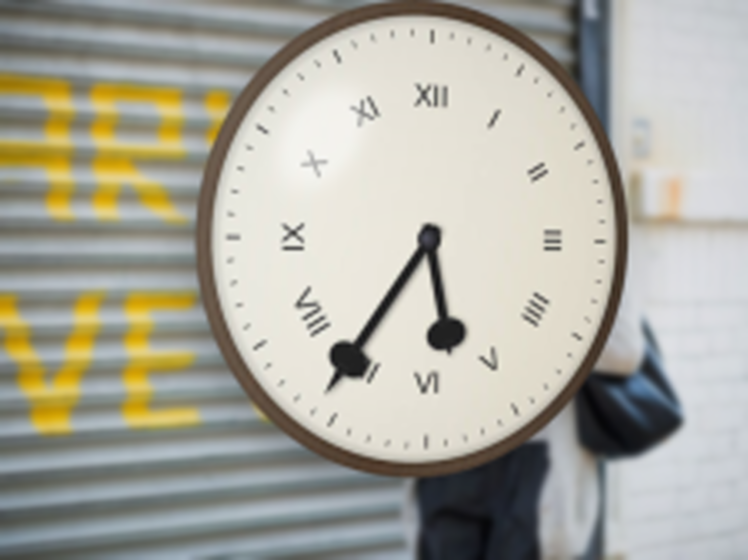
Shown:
5 h 36 min
